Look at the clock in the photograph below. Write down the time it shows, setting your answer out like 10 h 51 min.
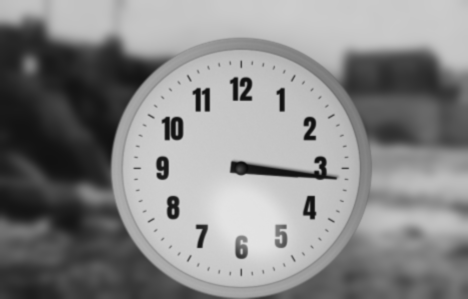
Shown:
3 h 16 min
